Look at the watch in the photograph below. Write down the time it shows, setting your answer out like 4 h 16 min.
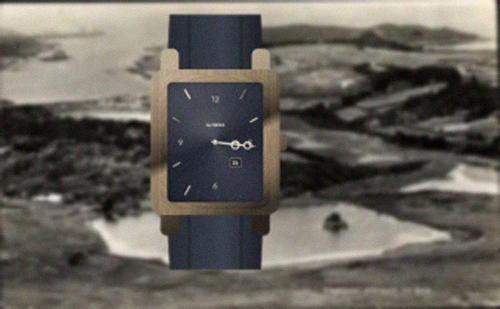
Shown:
3 h 16 min
